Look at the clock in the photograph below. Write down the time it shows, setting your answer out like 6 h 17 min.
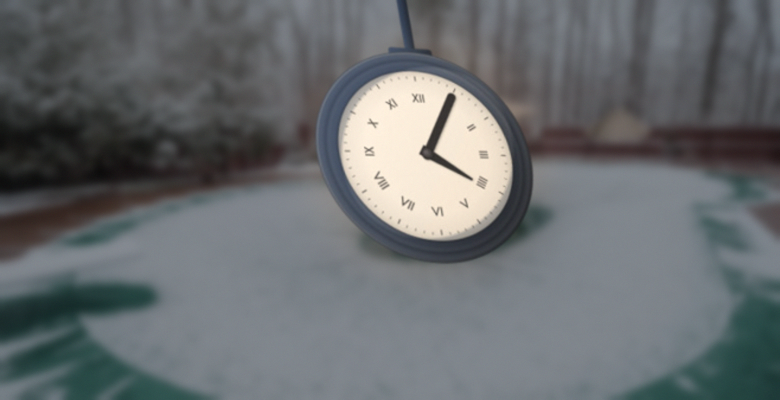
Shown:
4 h 05 min
